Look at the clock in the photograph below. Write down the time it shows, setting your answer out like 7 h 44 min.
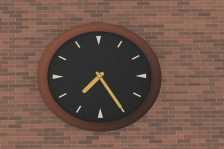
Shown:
7 h 25 min
